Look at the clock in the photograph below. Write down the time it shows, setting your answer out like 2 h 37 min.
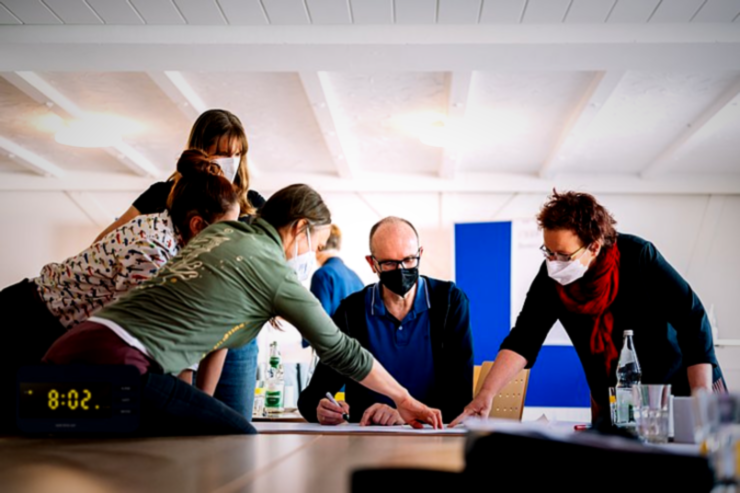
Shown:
8 h 02 min
